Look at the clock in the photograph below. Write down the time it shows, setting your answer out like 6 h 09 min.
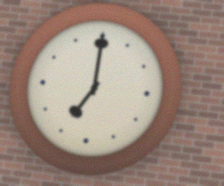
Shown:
7 h 00 min
